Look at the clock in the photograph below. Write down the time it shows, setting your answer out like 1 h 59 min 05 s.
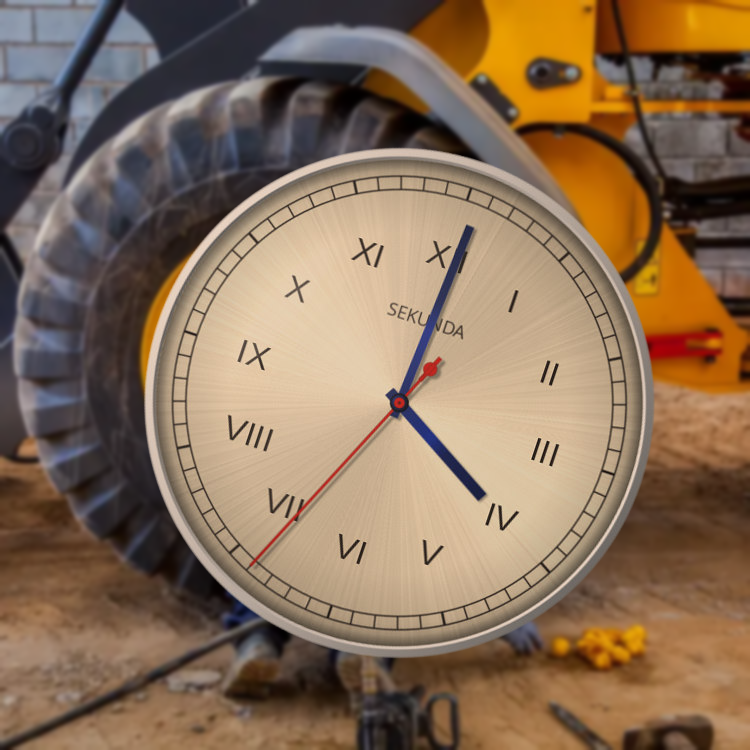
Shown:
4 h 00 min 34 s
